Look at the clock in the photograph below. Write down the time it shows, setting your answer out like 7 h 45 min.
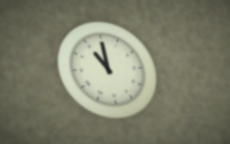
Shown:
11 h 00 min
